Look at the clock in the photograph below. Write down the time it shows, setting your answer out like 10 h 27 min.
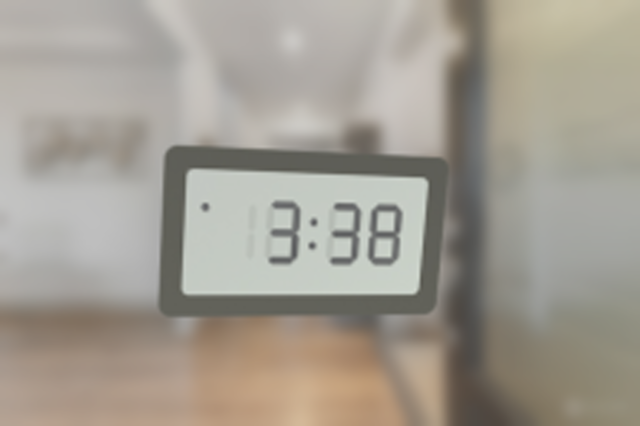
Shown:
3 h 38 min
